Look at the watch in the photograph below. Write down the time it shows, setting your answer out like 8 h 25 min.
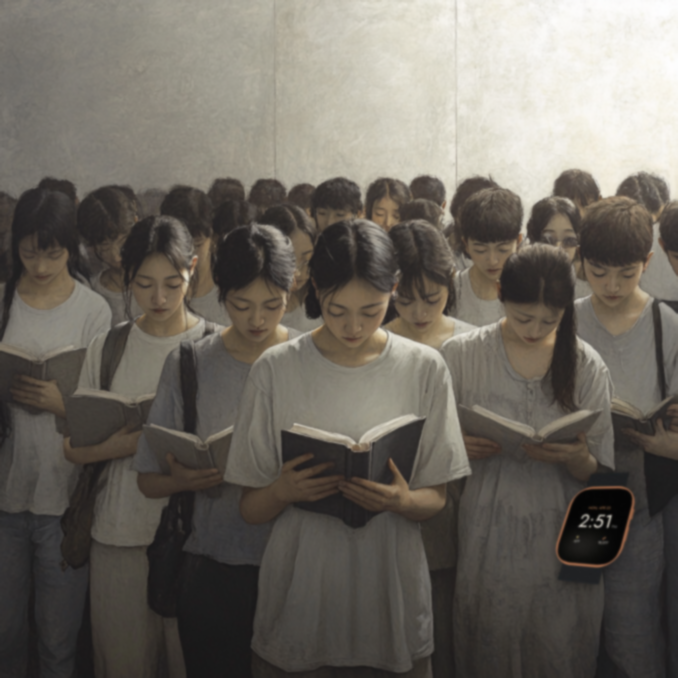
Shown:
2 h 51 min
